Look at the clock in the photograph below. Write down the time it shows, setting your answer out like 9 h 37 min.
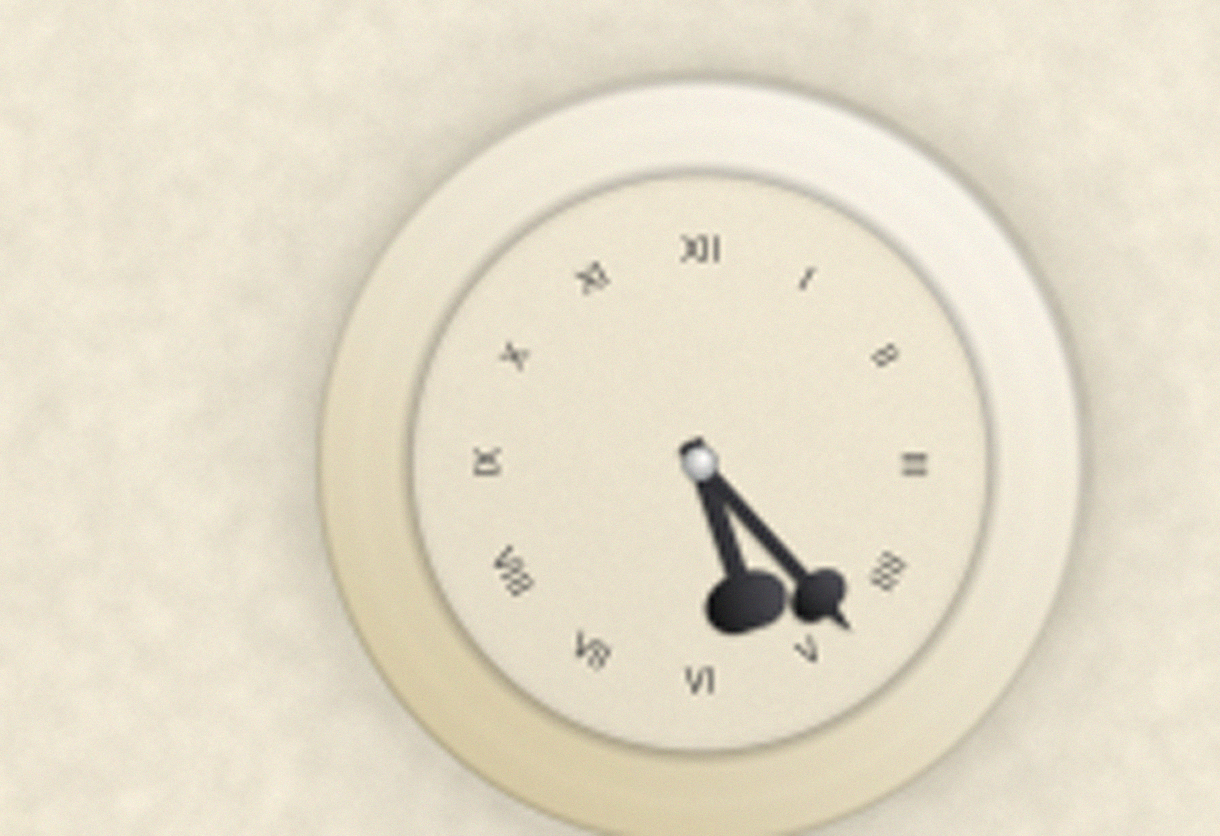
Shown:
5 h 23 min
